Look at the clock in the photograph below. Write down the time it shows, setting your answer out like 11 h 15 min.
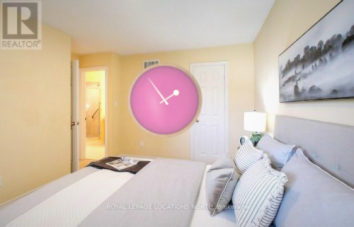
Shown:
1 h 54 min
